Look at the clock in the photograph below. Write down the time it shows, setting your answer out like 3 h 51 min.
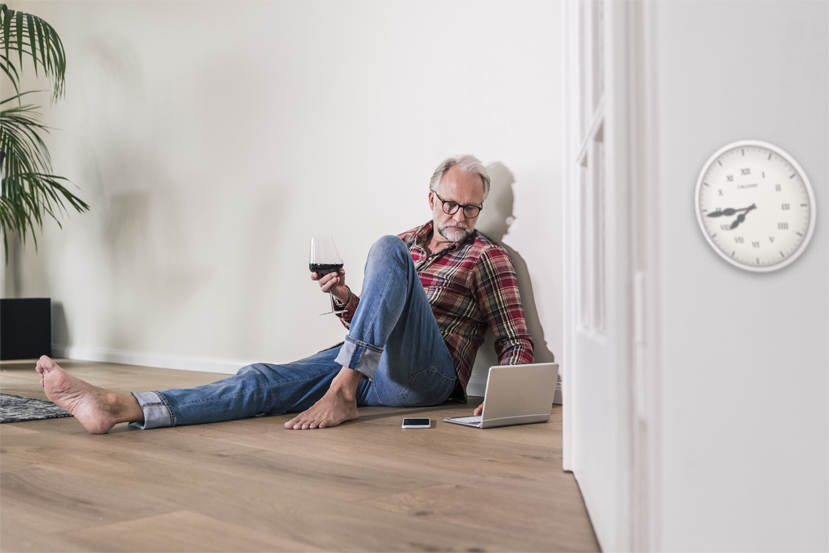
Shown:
7 h 44 min
